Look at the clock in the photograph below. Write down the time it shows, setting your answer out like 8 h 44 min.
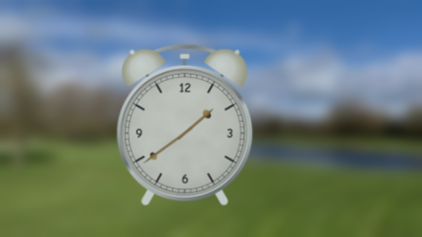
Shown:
1 h 39 min
